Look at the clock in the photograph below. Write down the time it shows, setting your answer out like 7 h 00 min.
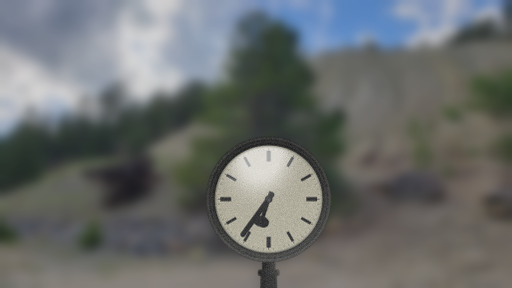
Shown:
6 h 36 min
